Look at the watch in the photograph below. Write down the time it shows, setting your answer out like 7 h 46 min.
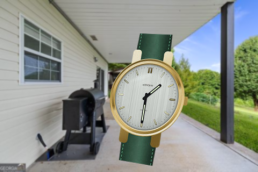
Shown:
1 h 30 min
